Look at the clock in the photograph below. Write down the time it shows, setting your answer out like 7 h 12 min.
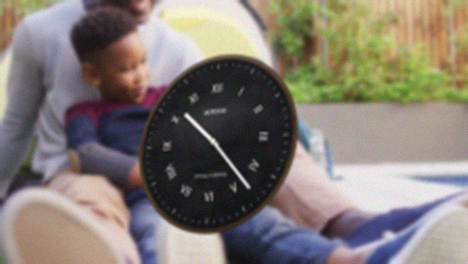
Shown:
10 h 23 min
